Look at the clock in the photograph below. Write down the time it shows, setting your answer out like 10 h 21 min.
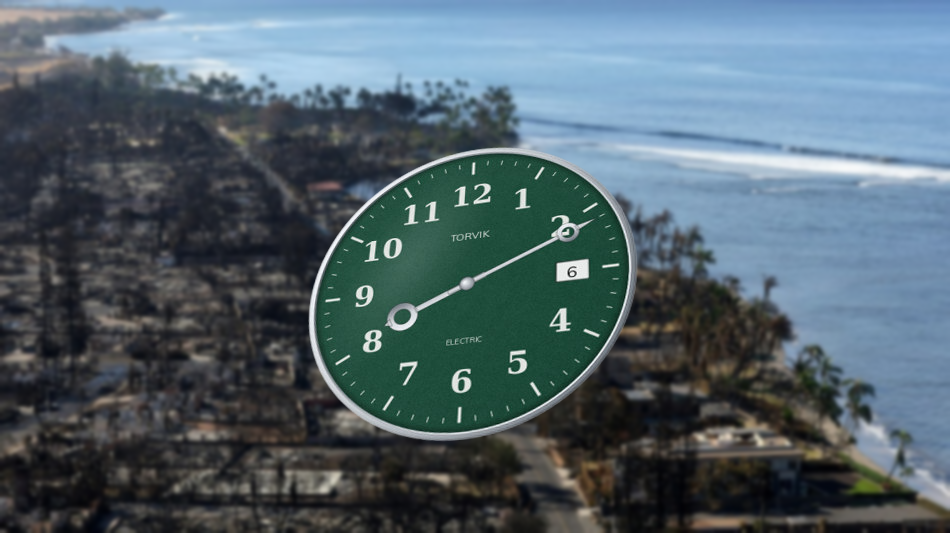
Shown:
8 h 11 min
